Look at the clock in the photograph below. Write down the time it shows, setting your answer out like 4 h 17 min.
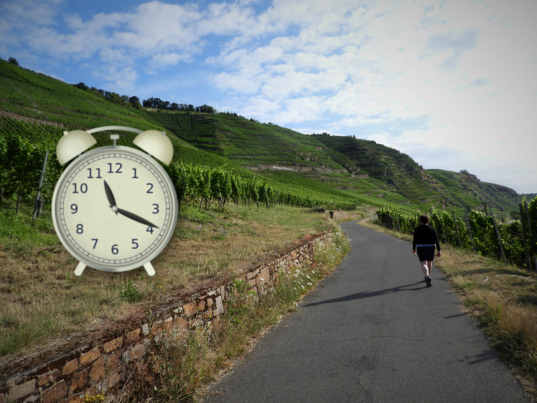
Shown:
11 h 19 min
